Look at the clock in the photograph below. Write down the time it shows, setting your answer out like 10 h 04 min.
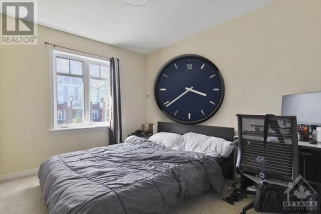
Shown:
3 h 39 min
